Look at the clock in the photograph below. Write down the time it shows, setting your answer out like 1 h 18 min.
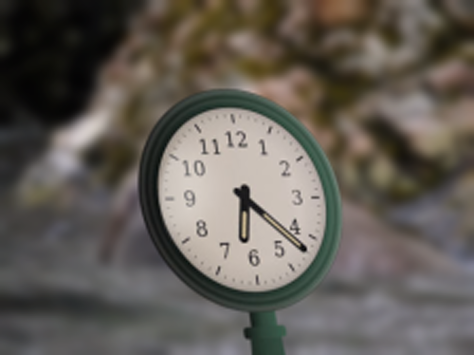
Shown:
6 h 22 min
